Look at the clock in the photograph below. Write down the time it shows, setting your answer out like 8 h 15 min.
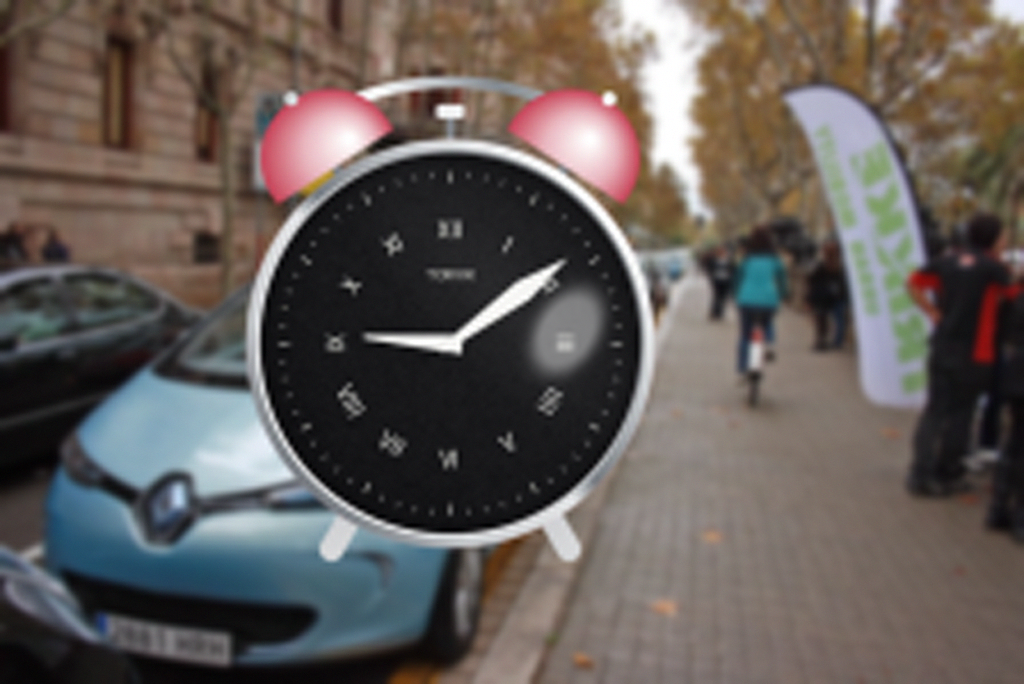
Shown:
9 h 09 min
